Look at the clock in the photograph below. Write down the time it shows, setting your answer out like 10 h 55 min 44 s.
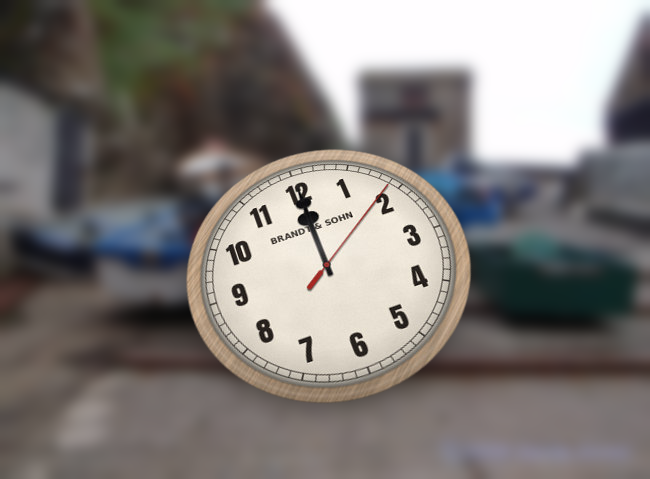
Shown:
12 h 00 min 09 s
